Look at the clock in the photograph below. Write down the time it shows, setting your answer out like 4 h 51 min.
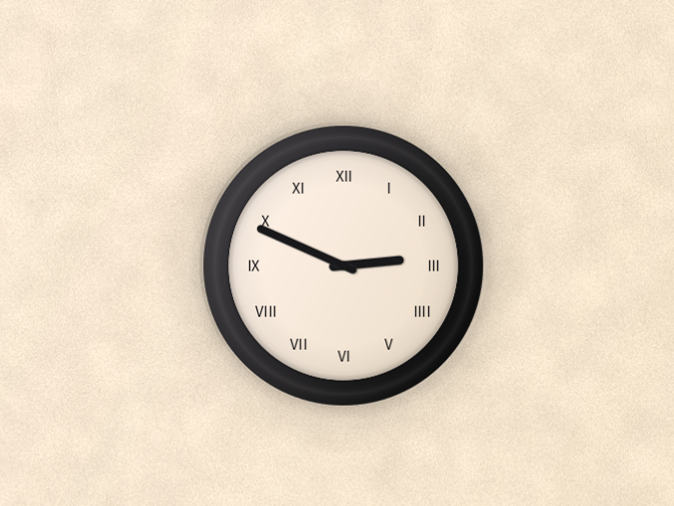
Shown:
2 h 49 min
